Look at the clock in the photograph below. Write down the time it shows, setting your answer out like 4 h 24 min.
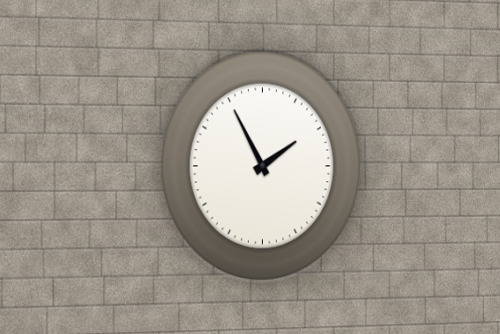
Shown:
1 h 55 min
